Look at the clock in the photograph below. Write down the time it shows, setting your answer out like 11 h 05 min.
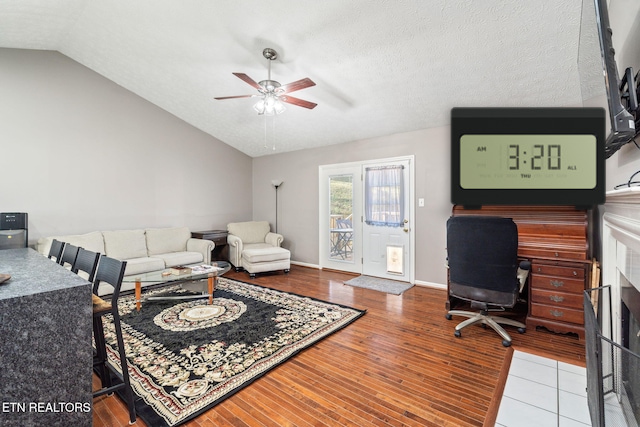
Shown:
3 h 20 min
